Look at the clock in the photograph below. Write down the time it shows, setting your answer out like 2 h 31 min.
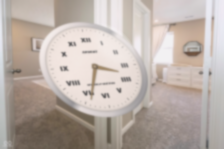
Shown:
3 h 34 min
